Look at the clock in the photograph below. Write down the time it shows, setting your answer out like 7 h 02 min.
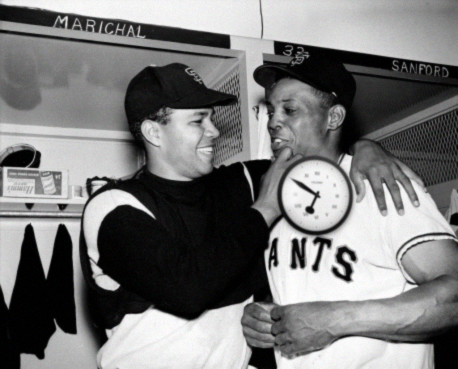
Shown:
6 h 50 min
